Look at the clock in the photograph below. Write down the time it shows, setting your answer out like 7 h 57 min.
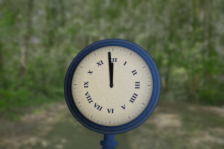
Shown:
11 h 59 min
